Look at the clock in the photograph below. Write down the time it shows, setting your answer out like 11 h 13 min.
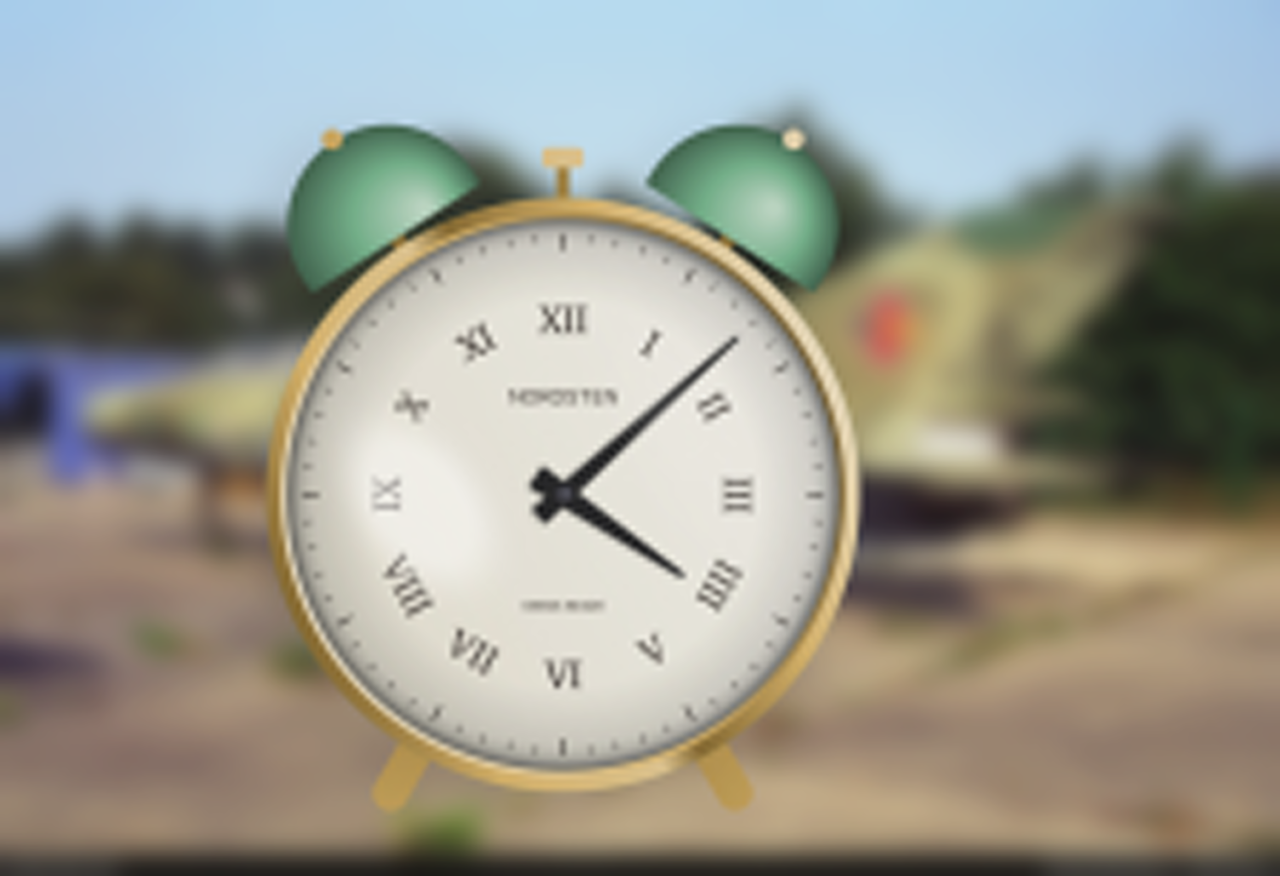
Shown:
4 h 08 min
